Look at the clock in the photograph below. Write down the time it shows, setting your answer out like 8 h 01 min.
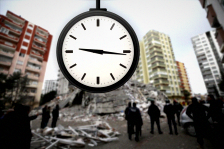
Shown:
9 h 16 min
